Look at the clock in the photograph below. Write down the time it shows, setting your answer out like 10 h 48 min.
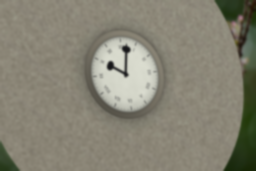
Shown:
10 h 02 min
